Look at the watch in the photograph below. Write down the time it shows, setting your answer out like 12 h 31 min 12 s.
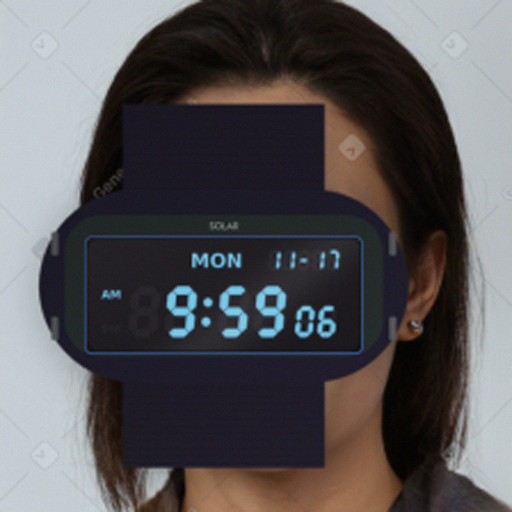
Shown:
9 h 59 min 06 s
